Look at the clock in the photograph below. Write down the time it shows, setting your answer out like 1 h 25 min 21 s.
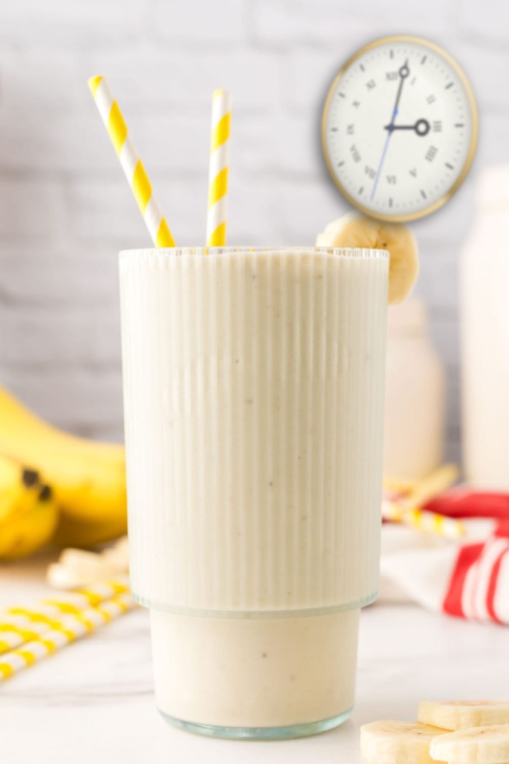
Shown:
3 h 02 min 33 s
